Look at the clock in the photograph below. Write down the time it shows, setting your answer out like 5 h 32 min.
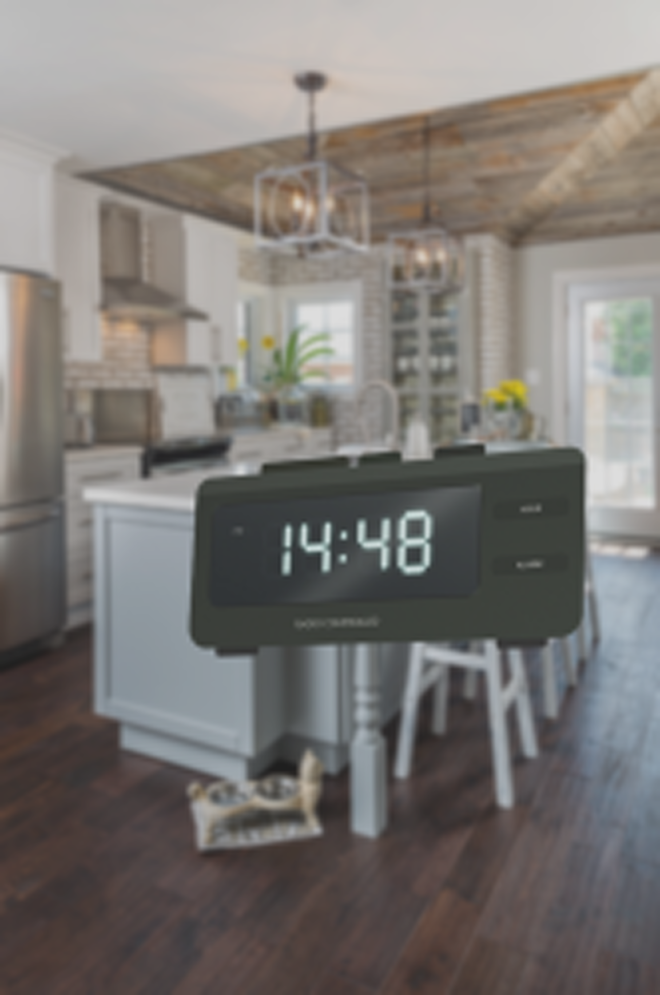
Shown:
14 h 48 min
